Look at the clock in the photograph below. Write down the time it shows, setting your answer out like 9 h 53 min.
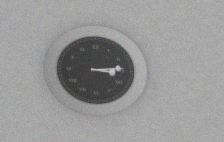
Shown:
3 h 14 min
